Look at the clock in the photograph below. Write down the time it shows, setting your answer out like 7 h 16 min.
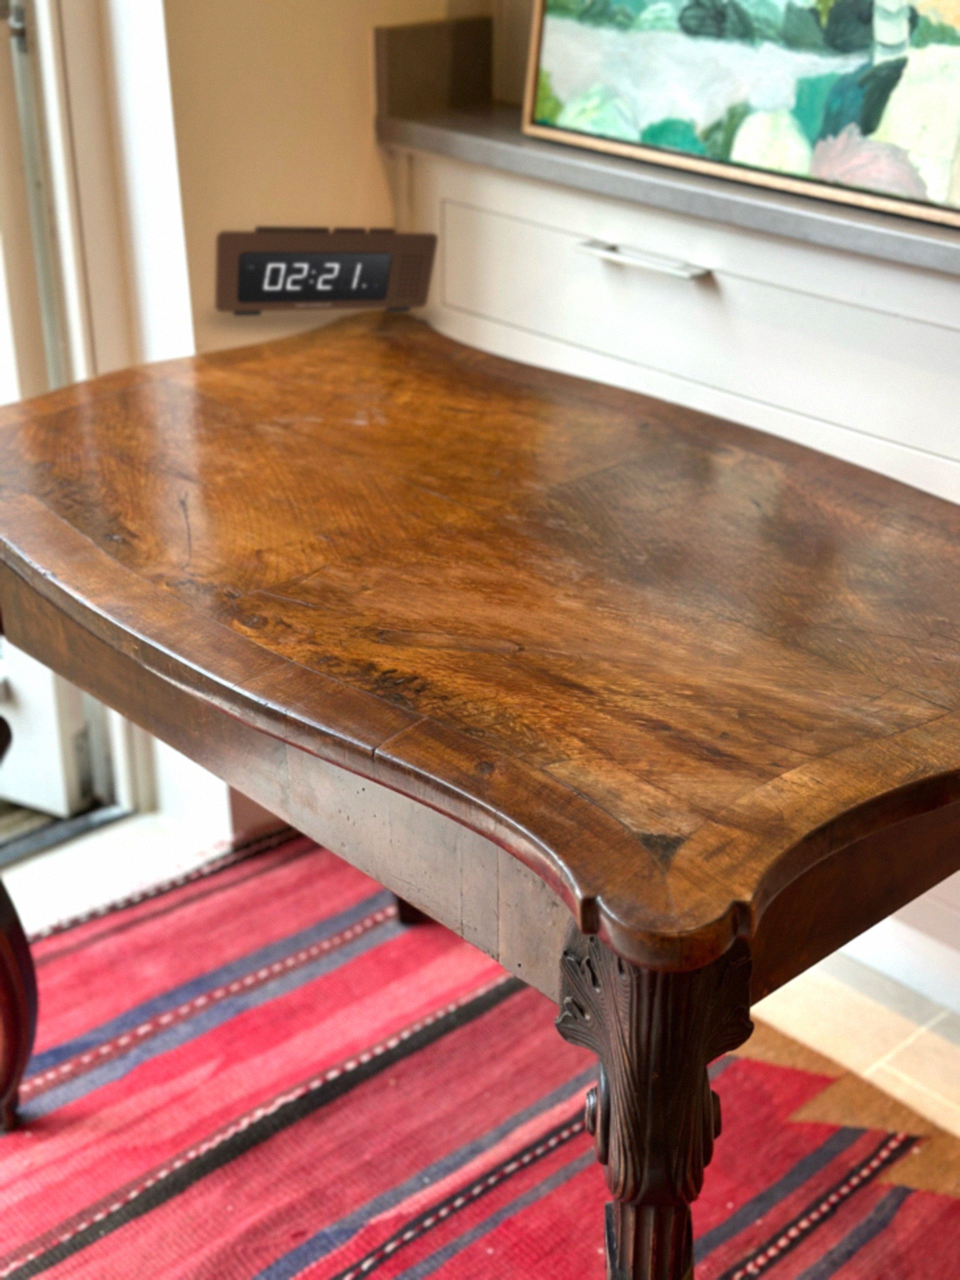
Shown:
2 h 21 min
